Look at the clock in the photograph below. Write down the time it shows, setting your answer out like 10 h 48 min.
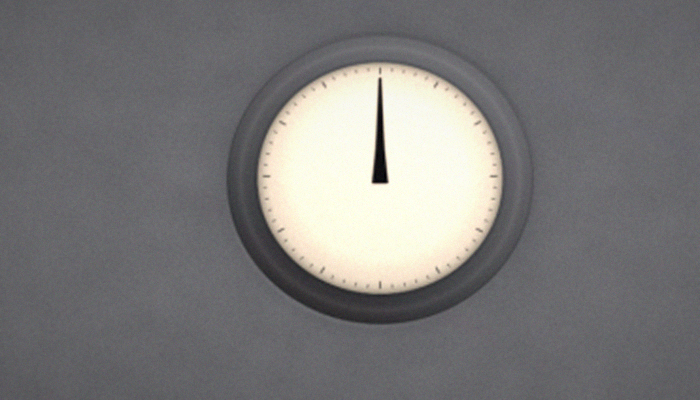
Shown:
12 h 00 min
